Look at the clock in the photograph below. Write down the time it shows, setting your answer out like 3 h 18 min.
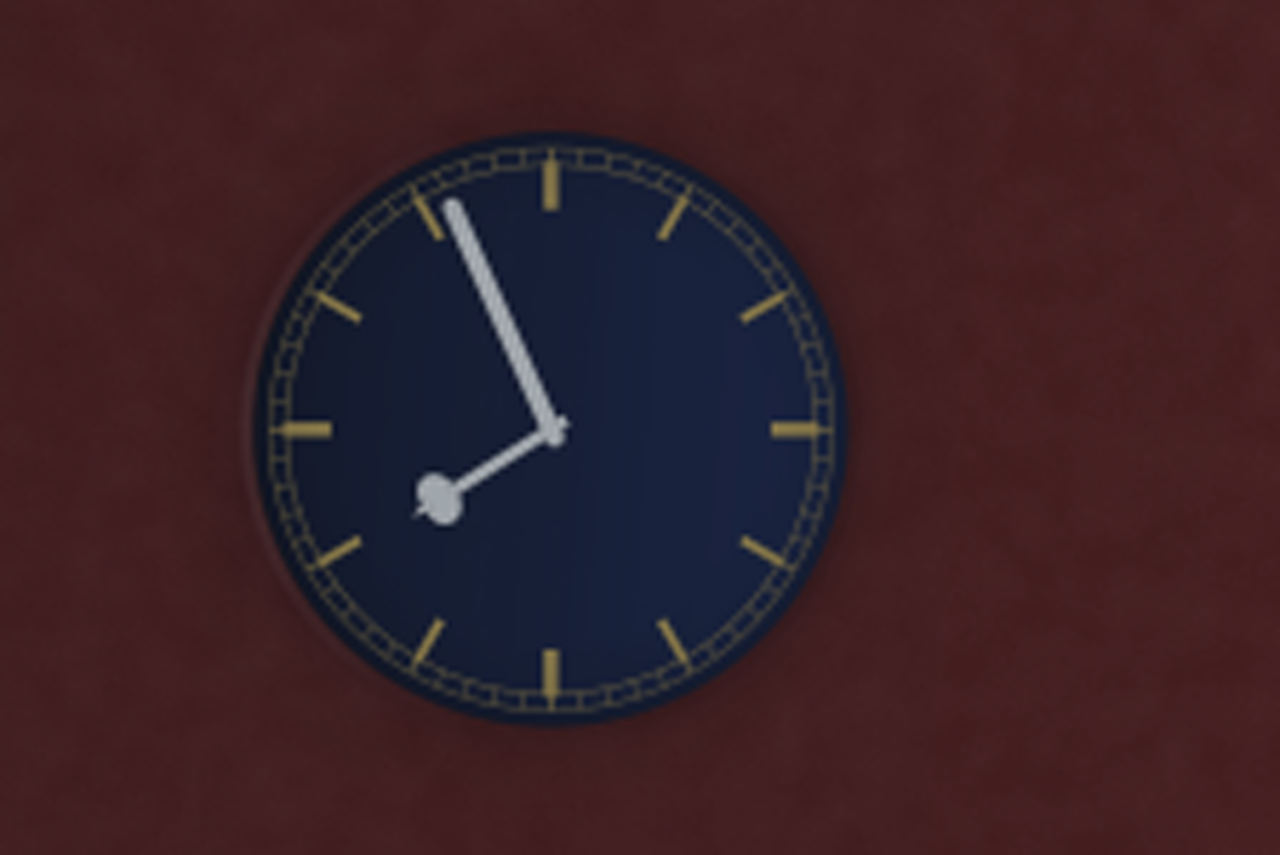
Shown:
7 h 56 min
